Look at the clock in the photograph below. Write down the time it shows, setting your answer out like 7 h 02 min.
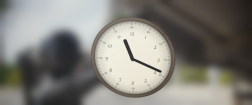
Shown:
11 h 19 min
